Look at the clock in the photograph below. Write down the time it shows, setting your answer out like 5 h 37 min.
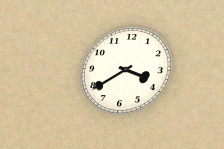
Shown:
3 h 39 min
